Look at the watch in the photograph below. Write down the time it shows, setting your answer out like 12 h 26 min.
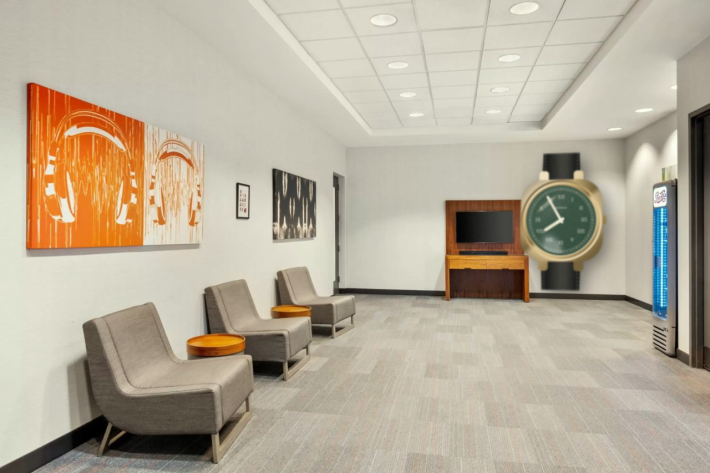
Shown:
7 h 55 min
